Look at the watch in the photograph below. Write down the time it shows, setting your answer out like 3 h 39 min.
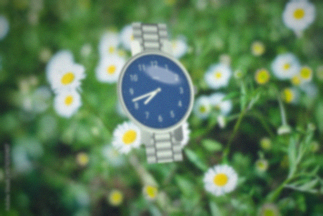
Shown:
7 h 42 min
